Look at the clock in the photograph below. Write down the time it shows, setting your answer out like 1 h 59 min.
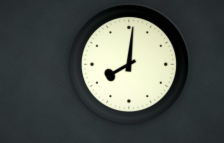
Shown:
8 h 01 min
